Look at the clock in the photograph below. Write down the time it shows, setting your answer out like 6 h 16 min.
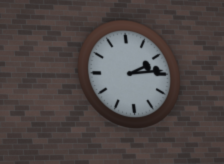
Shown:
2 h 14 min
